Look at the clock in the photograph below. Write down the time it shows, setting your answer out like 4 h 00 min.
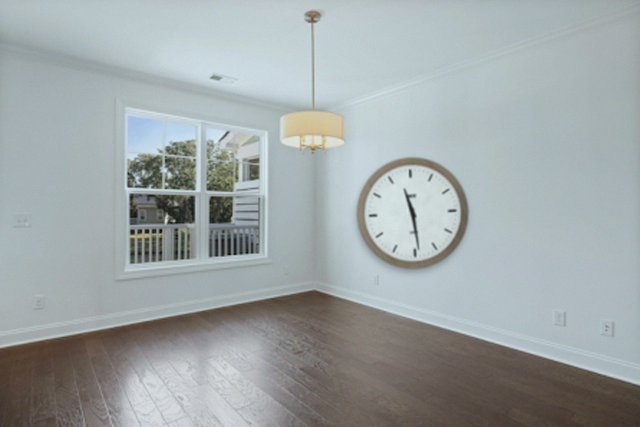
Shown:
11 h 29 min
